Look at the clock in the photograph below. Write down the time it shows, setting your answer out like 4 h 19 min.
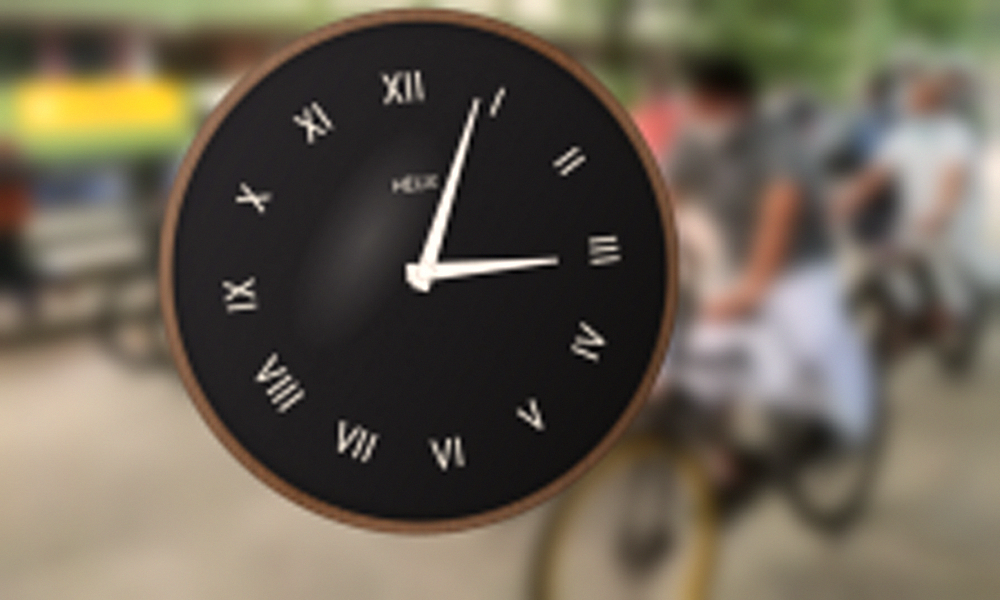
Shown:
3 h 04 min
